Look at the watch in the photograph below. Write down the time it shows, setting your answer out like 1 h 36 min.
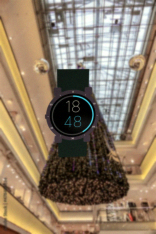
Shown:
18 h 48 min
